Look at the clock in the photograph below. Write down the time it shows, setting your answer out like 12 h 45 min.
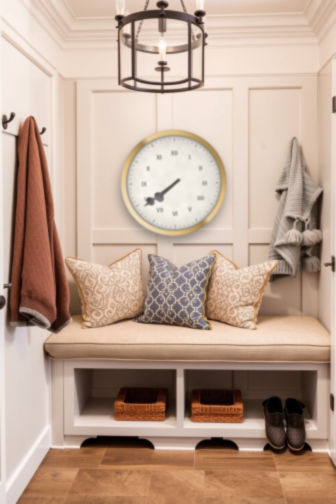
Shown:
7 h 39 min
